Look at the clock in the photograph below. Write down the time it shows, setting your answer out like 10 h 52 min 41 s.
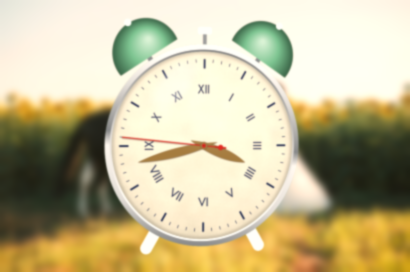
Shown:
3 h 42 min 46 s
